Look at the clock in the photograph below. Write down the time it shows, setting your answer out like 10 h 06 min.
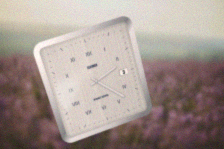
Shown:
2 h 23 min
